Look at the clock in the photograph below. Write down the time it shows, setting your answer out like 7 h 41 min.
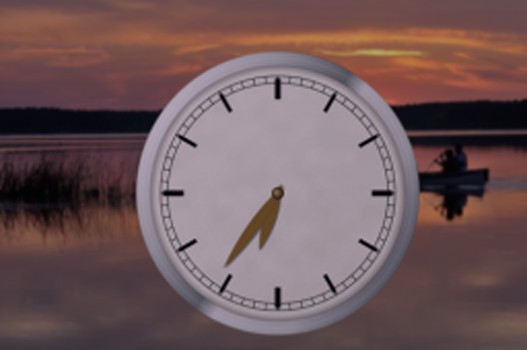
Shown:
6 h 36 min
